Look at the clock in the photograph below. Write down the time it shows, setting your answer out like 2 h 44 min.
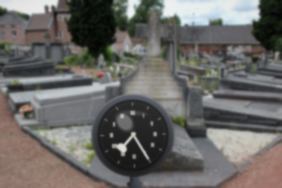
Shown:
7 h 25 min
